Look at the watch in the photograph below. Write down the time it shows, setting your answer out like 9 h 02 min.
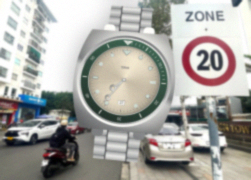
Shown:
7 h 36 min
